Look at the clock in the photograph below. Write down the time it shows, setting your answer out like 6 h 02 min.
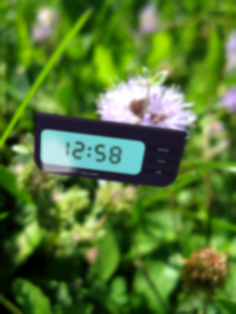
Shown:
12 h 58 min
